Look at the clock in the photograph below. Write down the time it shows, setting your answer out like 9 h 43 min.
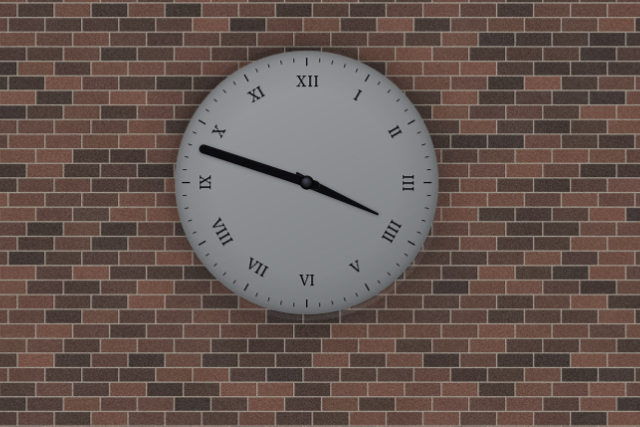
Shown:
3 h 48 min
